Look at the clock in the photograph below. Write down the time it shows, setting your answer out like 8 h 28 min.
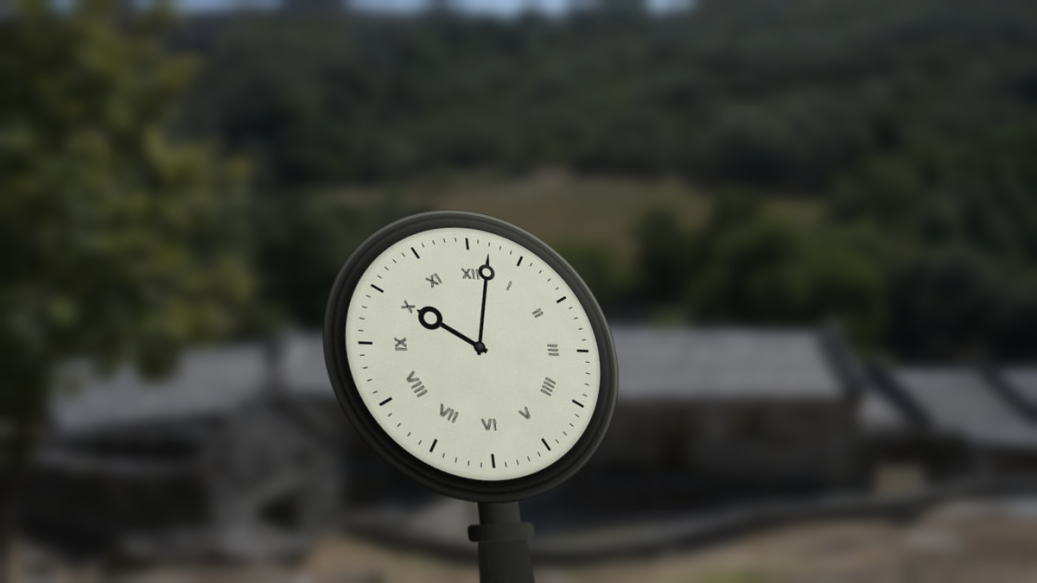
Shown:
10 h 02 min
